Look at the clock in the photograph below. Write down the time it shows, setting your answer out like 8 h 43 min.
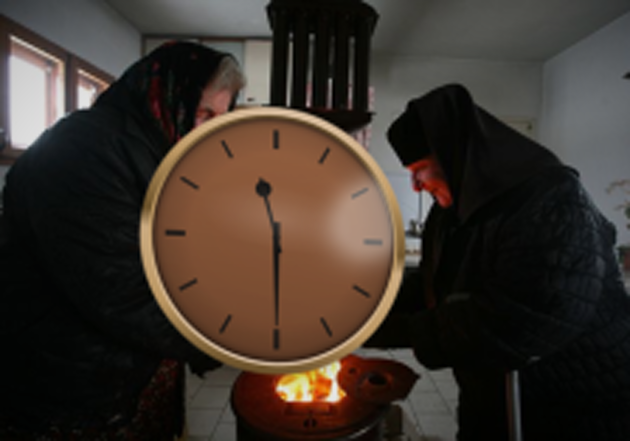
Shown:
11 h 30 min
